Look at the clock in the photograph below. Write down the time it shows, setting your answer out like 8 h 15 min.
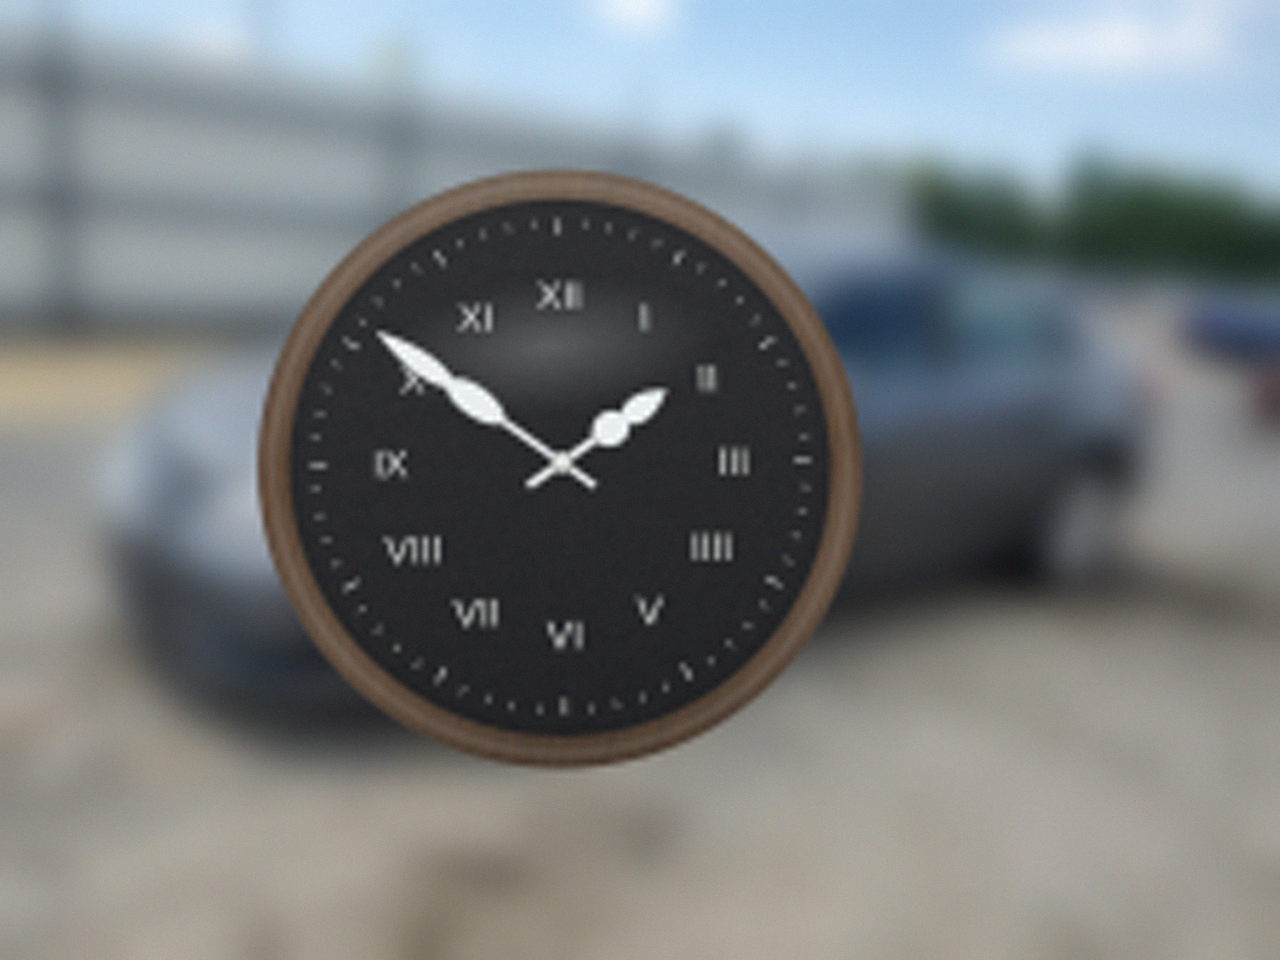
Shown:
1 h 51 min
